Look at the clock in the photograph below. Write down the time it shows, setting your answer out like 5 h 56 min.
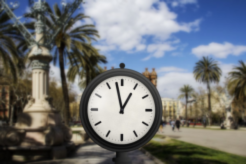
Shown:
12 h 58 min
